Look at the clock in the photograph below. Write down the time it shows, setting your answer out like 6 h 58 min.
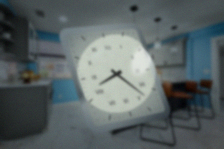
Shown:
8 h 23 min
